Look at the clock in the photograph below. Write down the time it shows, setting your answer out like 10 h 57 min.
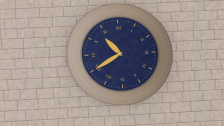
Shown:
10 h 40 min
